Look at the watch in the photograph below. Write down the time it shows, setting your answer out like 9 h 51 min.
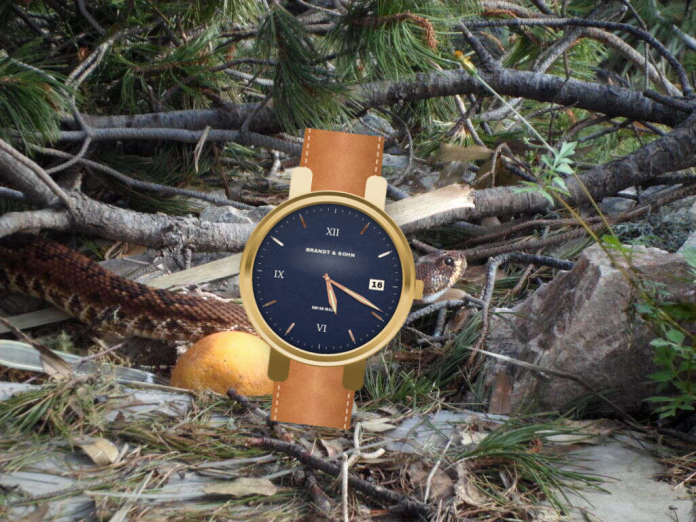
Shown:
5 h 19 min
